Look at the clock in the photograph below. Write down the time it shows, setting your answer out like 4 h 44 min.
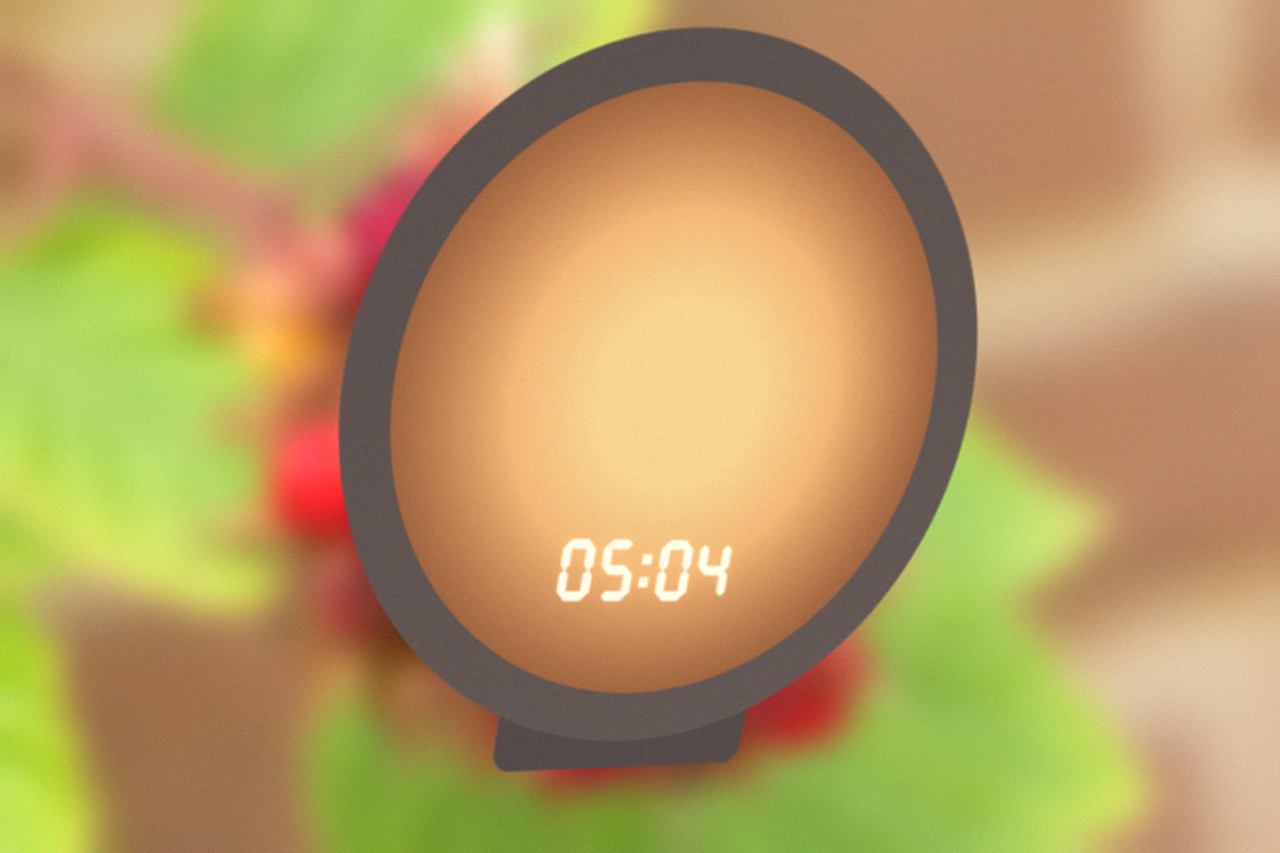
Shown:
5 h 04 min
